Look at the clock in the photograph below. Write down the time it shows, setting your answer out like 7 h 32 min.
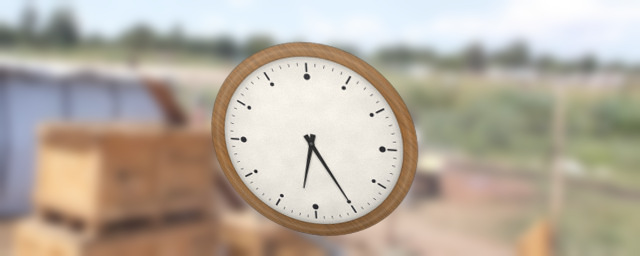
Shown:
6 h 25 min
